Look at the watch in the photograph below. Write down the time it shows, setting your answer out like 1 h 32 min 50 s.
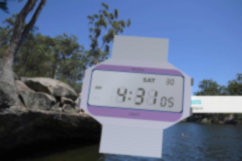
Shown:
4 h 31 min 05 s
